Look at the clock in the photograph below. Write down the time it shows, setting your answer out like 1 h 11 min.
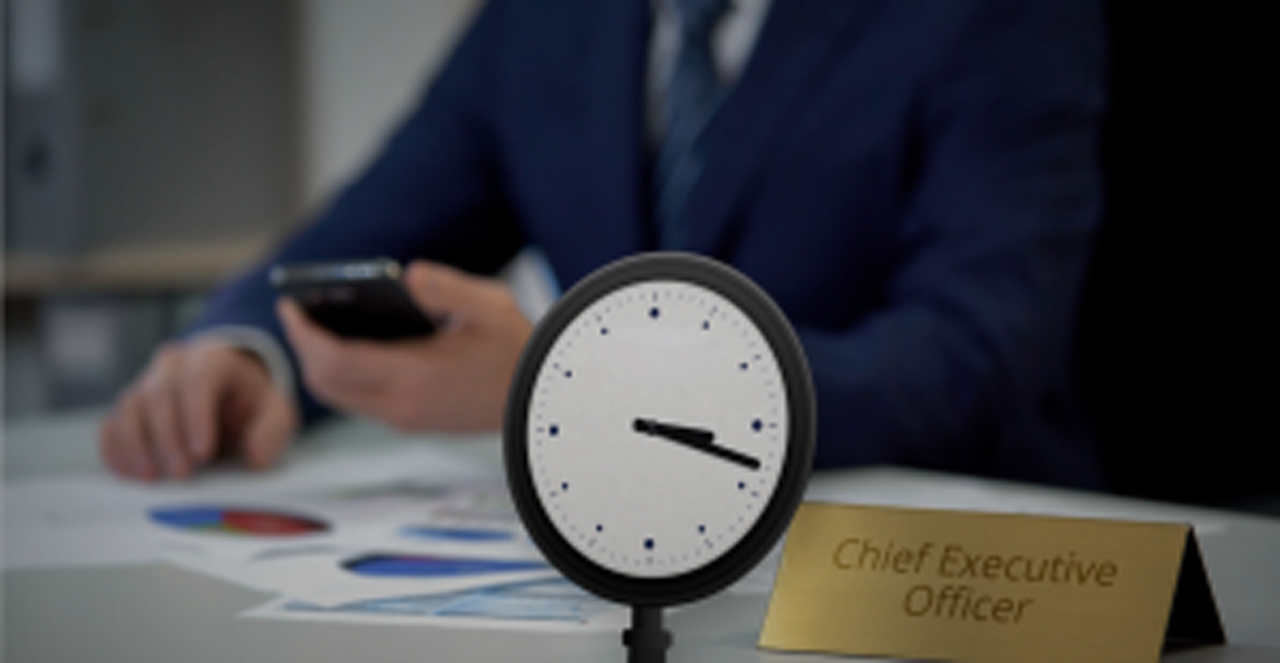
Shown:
3 h 18 min
